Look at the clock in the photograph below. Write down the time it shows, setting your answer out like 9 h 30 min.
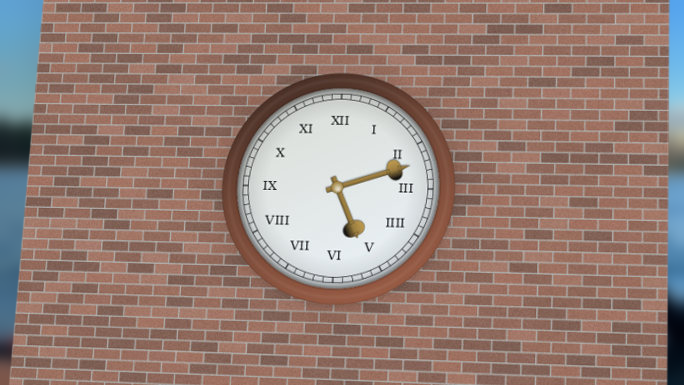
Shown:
5 h 12 min
